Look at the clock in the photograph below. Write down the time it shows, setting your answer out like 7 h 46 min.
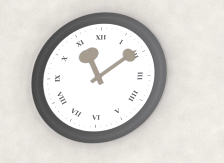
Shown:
11 h 09 min
